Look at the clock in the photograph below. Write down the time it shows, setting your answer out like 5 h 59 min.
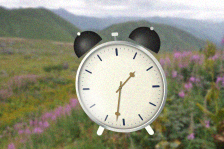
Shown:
1 h 32 min
